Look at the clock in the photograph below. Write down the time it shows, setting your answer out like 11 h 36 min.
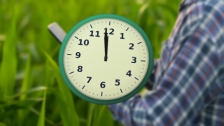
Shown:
11 h 59 min
